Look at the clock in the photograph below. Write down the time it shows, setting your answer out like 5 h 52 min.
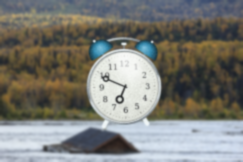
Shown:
6 h 49 min
